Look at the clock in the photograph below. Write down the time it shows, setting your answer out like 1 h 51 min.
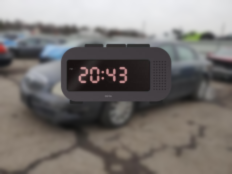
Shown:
20 h 43 min
